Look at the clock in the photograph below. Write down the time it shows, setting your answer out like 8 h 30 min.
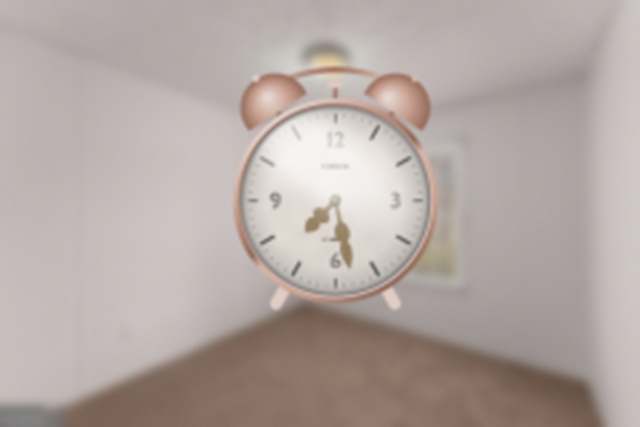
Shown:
7 h 28 min
